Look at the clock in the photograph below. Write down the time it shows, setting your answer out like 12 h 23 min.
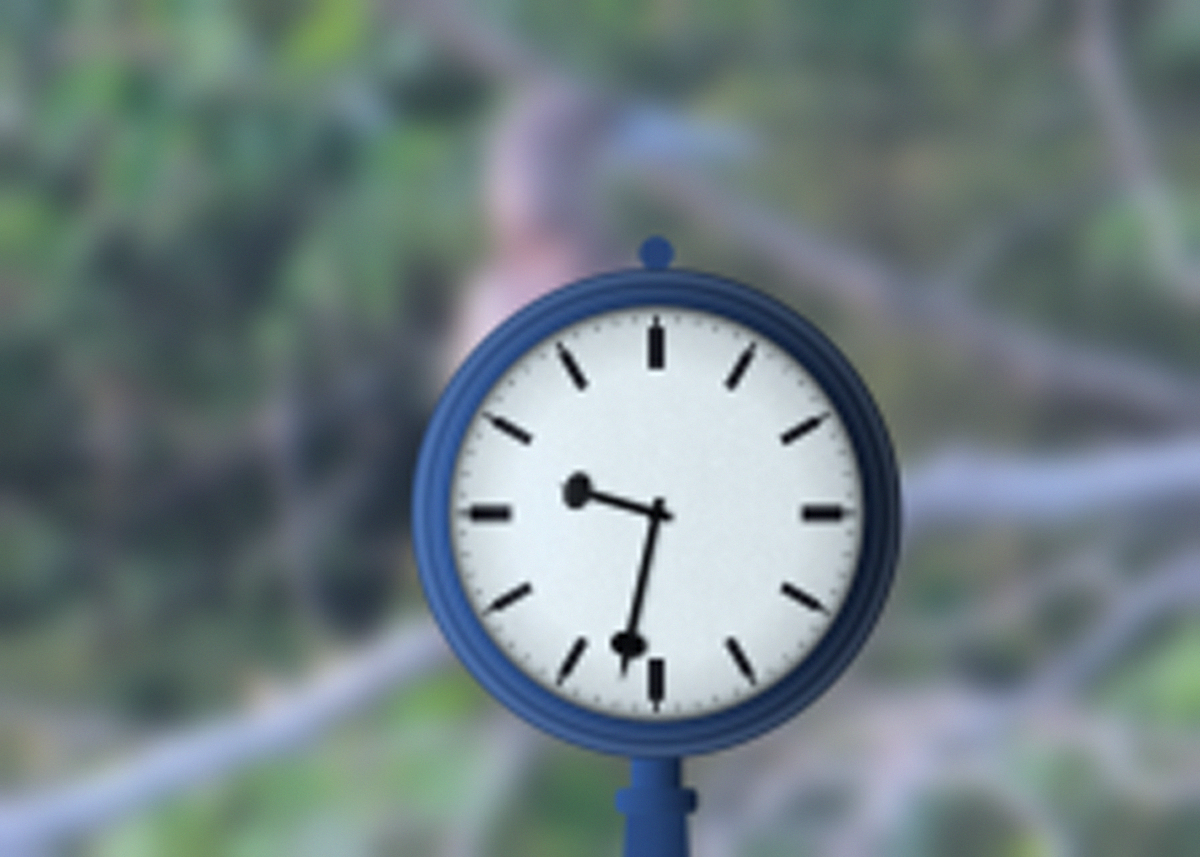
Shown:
9 h 32 min
